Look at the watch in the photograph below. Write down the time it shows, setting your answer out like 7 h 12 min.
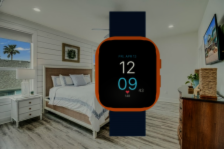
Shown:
12 h 09 min
